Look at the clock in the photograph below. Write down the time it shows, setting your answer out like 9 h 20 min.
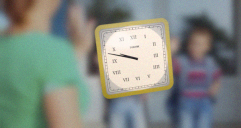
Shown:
9 h 48 min
